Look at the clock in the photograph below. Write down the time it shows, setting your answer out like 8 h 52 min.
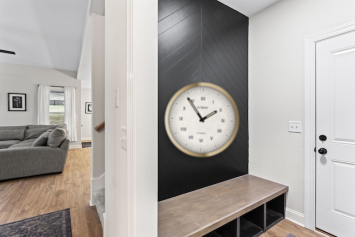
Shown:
1 h 54 min
